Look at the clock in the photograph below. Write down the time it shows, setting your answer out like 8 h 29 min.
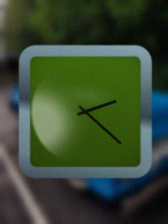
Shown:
2 h 22 min
